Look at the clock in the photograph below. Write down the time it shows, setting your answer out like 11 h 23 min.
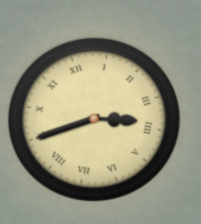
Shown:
3 h 45 min
